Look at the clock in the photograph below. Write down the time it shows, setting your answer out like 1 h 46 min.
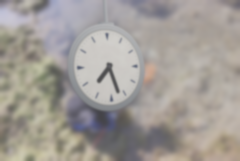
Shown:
7 h 27 min
